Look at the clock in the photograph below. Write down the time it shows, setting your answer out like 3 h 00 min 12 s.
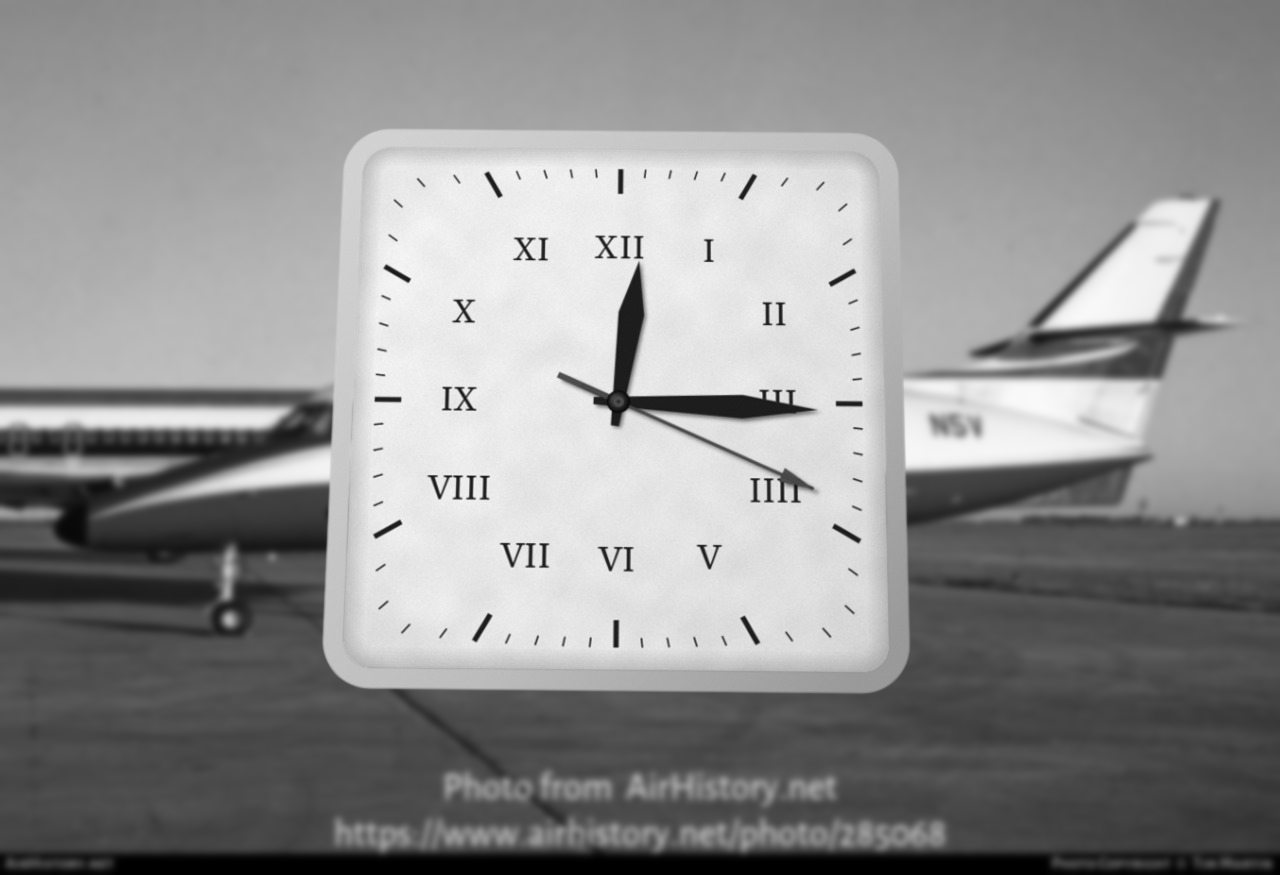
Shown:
12 h 15 min 19 s
